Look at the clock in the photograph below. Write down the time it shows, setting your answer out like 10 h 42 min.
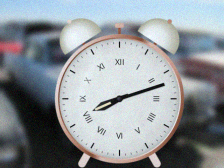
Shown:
8 h 12 min
